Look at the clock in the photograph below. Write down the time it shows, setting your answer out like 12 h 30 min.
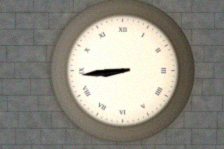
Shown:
8 h 44 min
